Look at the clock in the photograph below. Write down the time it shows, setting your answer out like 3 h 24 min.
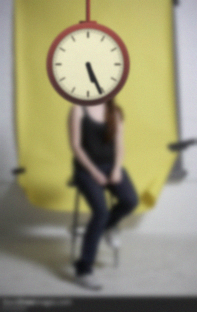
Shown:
5 h 26 min
